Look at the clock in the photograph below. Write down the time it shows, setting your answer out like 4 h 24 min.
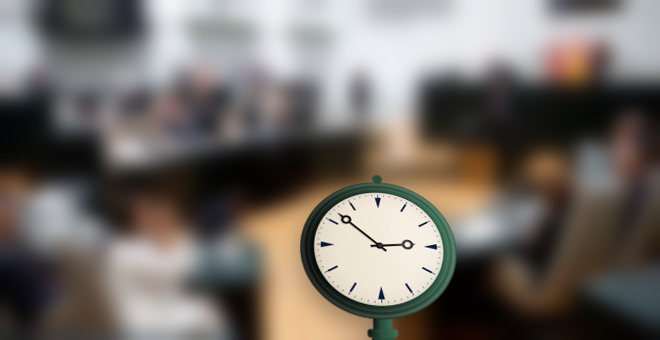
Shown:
2 h 52 min
